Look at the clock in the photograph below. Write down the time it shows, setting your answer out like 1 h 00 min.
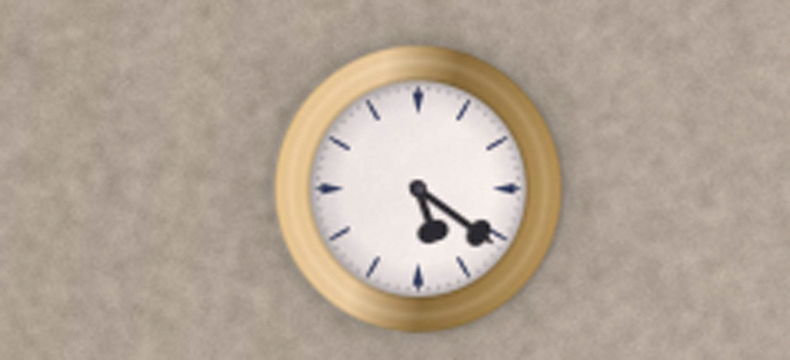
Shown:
5 h 21 min
